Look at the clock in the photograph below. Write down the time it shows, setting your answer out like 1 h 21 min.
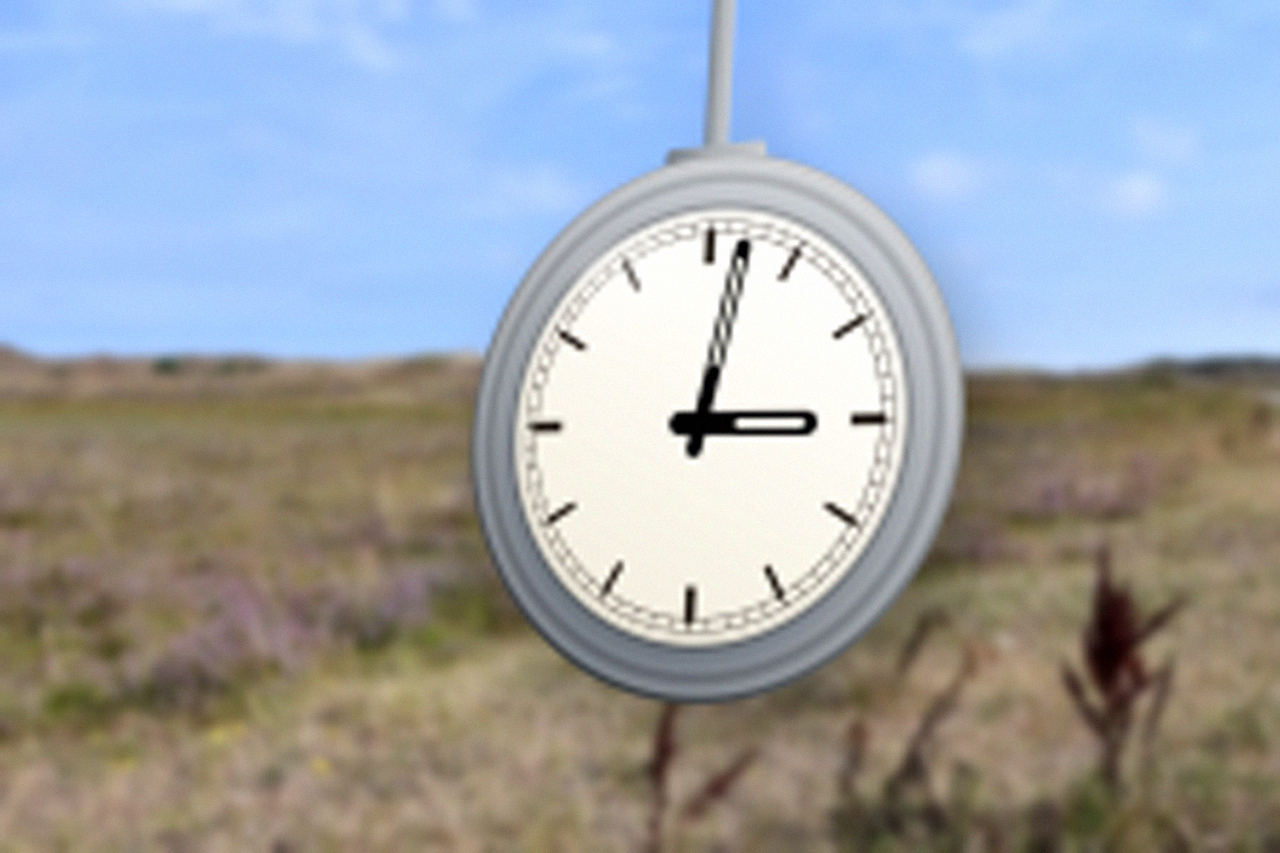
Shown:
3 h 02 min
